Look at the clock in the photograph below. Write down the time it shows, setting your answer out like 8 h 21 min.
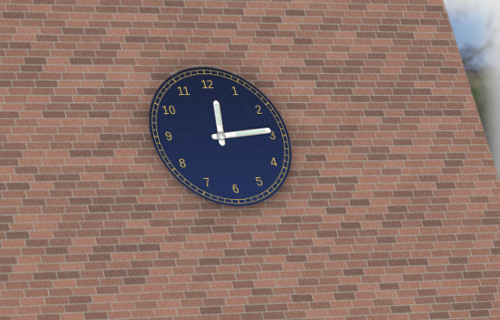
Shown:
12 h 14 min
